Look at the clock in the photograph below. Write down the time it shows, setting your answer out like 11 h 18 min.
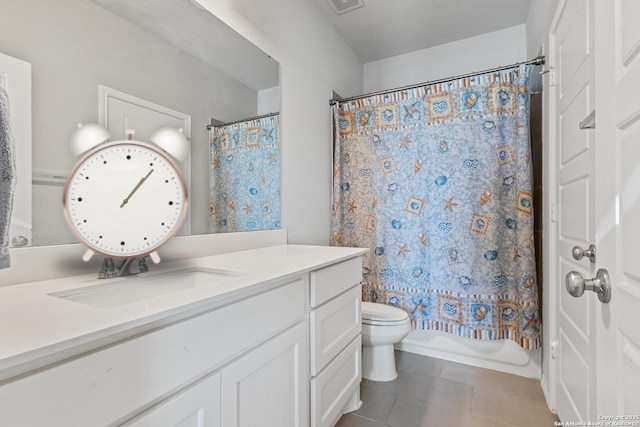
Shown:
1 h 06 min
